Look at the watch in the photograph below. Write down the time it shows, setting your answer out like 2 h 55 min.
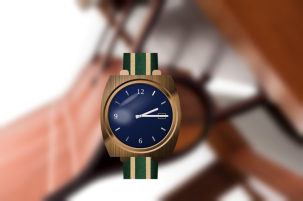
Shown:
2 h 15 min
